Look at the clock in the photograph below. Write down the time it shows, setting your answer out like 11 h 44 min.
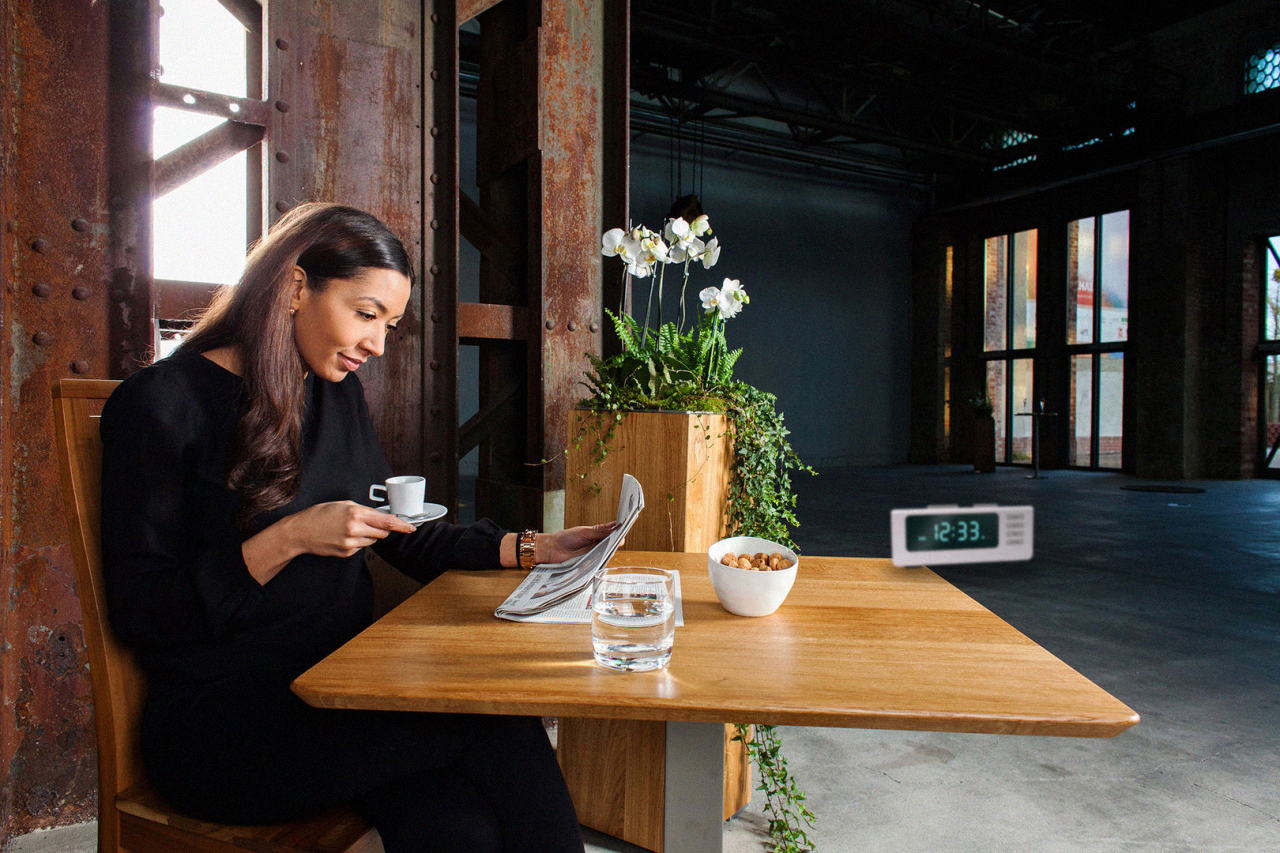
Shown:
12 h 33 min
